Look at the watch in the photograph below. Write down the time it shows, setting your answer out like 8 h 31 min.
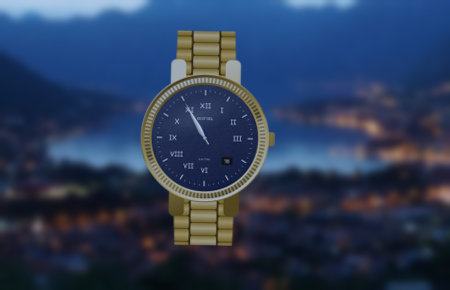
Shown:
10 h 55 min
